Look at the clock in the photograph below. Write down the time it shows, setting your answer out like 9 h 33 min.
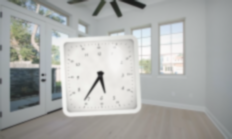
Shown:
5 h 36 min
